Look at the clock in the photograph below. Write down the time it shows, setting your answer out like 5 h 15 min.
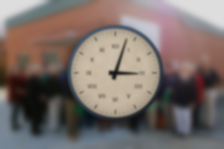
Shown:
3 h 03 min
